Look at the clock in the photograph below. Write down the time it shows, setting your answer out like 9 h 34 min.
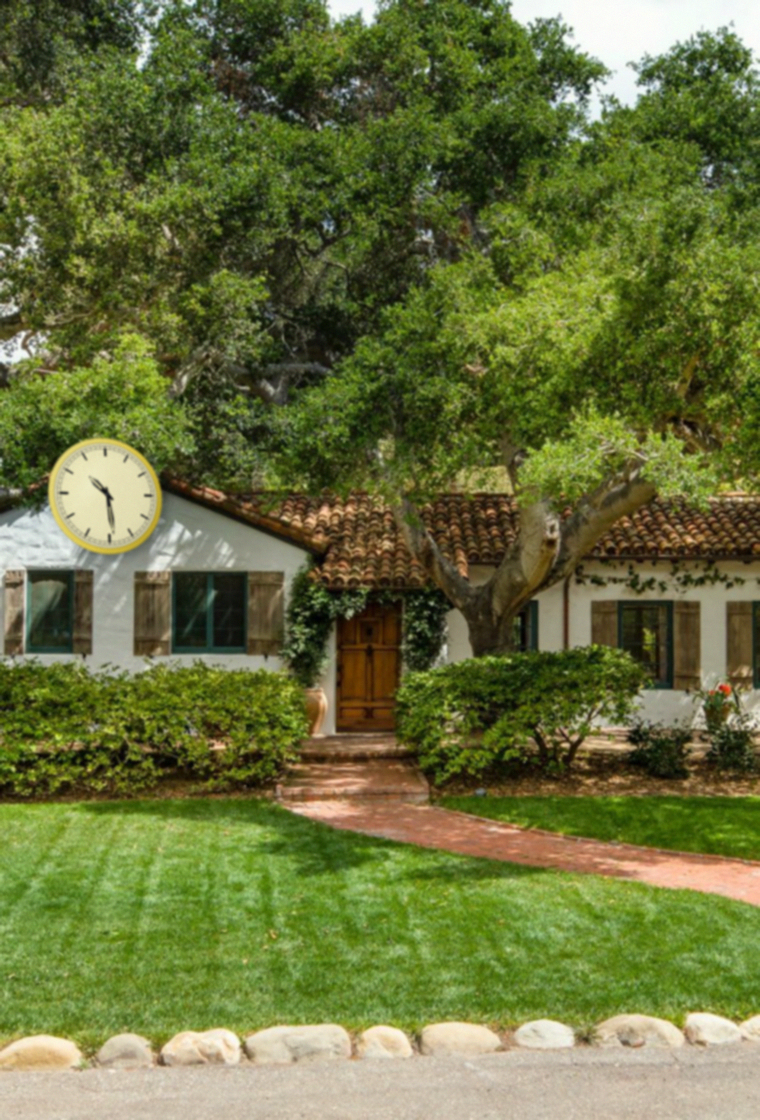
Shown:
10 h 29 min
